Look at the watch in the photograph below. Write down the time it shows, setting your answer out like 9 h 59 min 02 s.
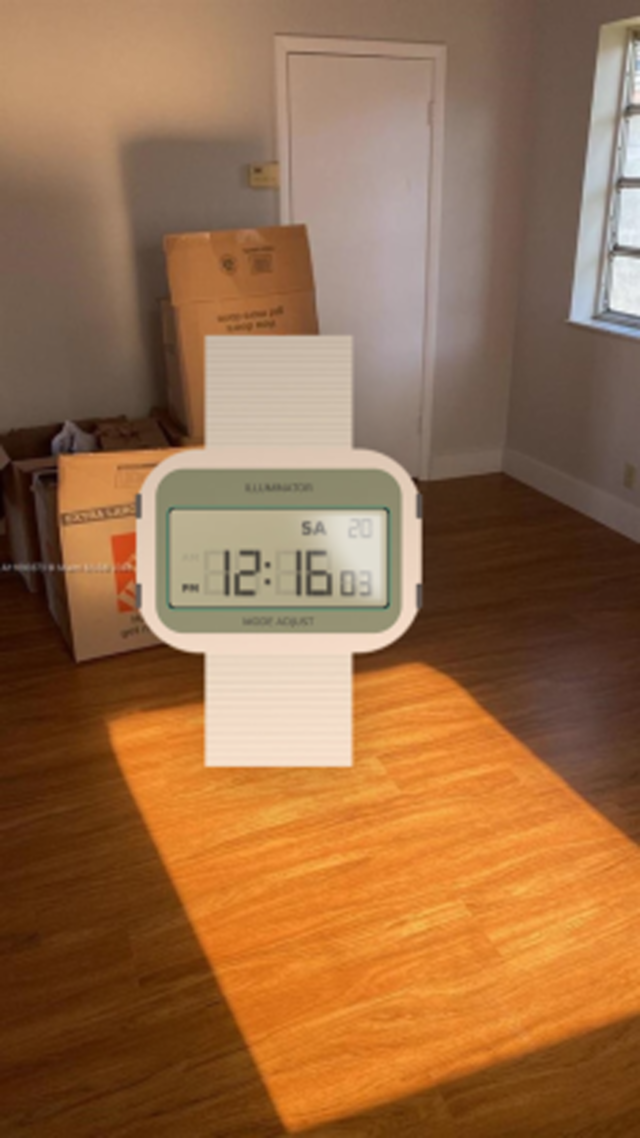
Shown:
12 h 16 min 03 s
